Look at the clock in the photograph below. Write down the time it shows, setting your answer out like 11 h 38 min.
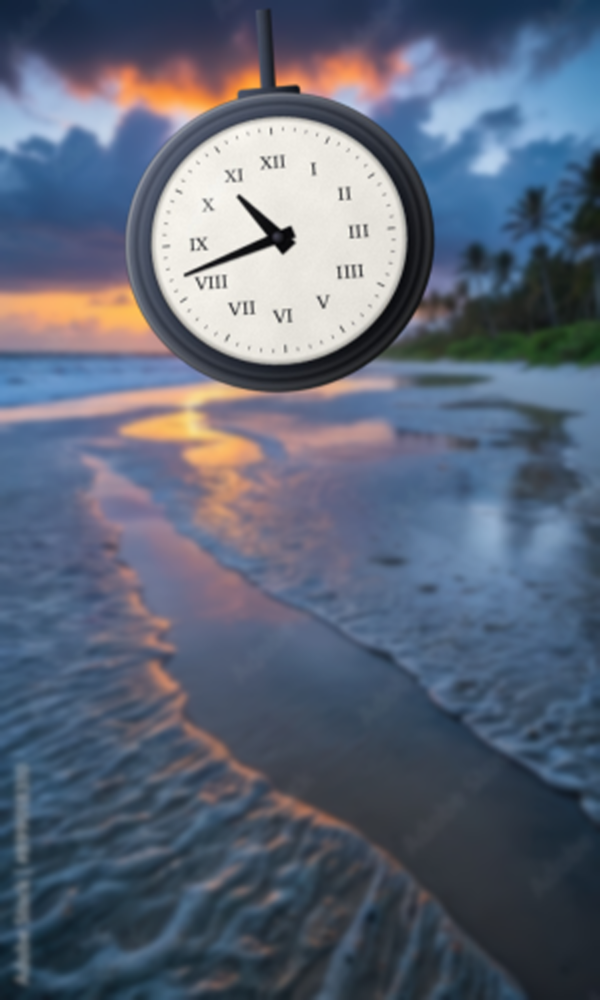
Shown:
10 h 42 min
